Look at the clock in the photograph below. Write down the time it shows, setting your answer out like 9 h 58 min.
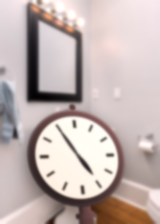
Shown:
4 h 55 min
